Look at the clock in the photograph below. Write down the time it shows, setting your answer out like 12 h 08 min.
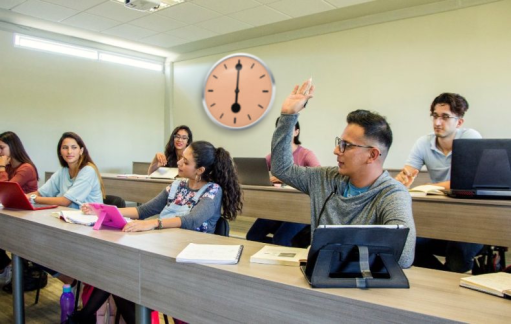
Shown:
6 h 00 min
